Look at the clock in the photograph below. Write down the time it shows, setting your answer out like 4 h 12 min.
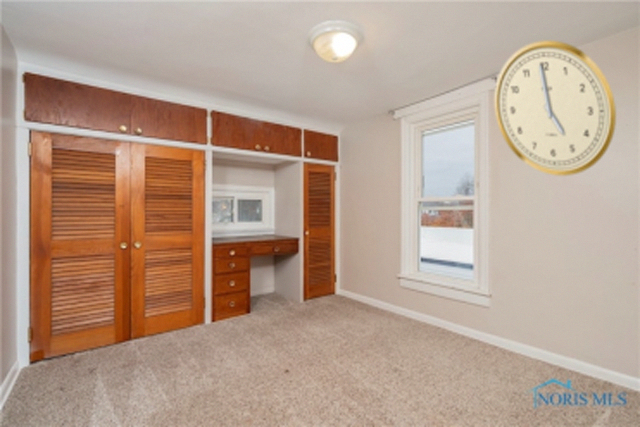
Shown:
4 h 59 min
